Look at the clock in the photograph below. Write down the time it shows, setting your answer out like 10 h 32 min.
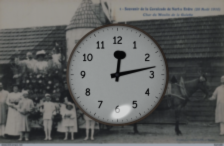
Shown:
12 h 13 min
